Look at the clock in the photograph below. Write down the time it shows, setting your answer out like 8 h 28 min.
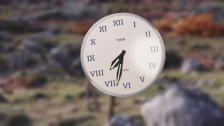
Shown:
7 h 33 min
